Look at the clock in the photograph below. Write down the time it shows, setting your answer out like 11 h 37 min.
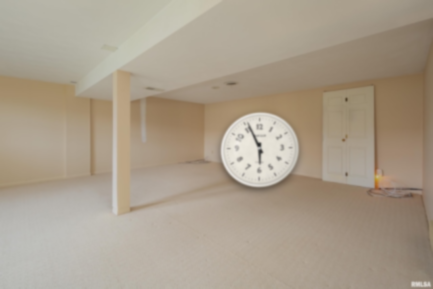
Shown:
5 h 56 min
